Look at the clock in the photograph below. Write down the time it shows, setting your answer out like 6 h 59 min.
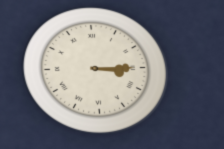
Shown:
3 h 15 min
